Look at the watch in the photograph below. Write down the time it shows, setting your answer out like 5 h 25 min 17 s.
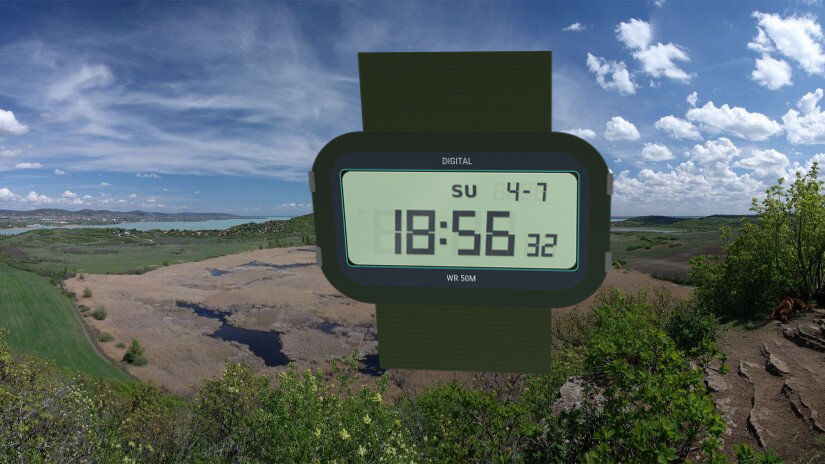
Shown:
18 h 56 min 32 s
